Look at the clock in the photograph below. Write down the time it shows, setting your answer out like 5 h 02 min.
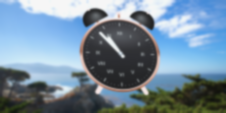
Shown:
10 h 53 min
